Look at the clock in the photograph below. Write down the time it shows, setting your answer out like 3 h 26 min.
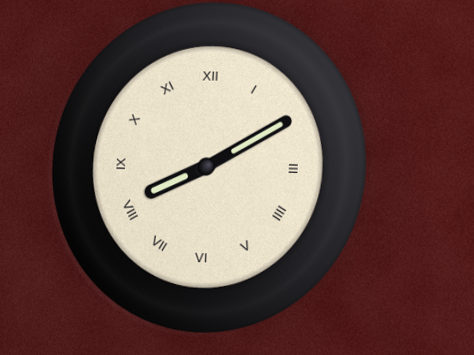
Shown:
8 h 10 min
